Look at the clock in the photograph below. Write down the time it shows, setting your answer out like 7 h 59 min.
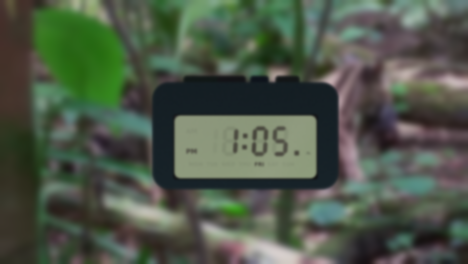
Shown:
1 h 05 min
